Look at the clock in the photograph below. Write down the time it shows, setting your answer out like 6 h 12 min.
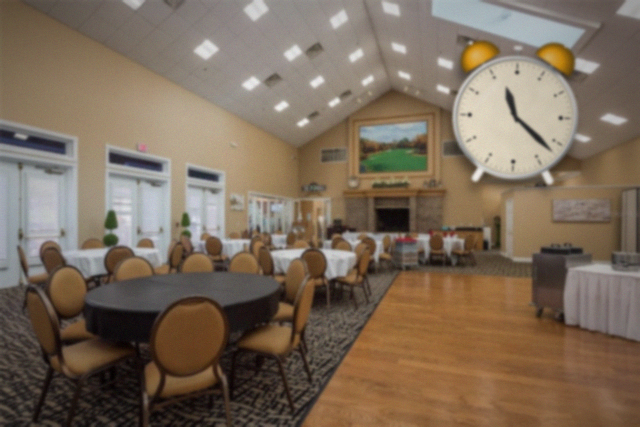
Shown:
11 h 22 min
